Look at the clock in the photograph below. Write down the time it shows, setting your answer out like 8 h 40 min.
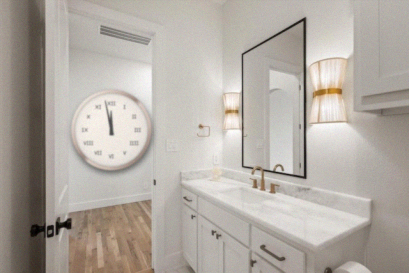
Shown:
11 h 58 min
